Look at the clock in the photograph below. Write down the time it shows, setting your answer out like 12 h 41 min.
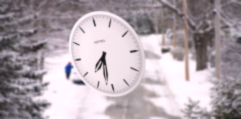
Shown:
7 h 32 min
